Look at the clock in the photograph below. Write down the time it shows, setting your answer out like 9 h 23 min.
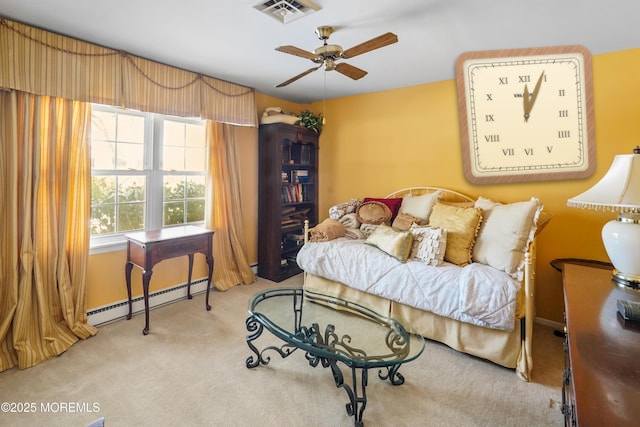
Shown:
12 h 04 min
